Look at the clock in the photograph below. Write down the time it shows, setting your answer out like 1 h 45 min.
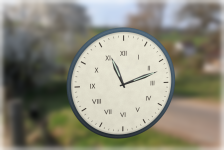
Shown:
11 h 12 min
